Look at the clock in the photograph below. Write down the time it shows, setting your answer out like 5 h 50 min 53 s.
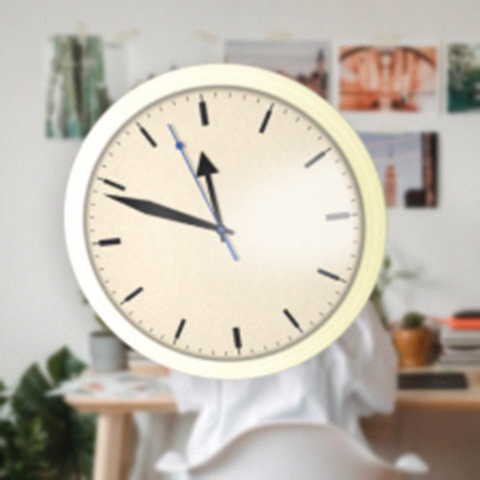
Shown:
11 h 48 min 57 s
